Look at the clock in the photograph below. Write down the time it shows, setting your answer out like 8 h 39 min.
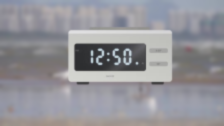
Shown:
12 h 50 min
